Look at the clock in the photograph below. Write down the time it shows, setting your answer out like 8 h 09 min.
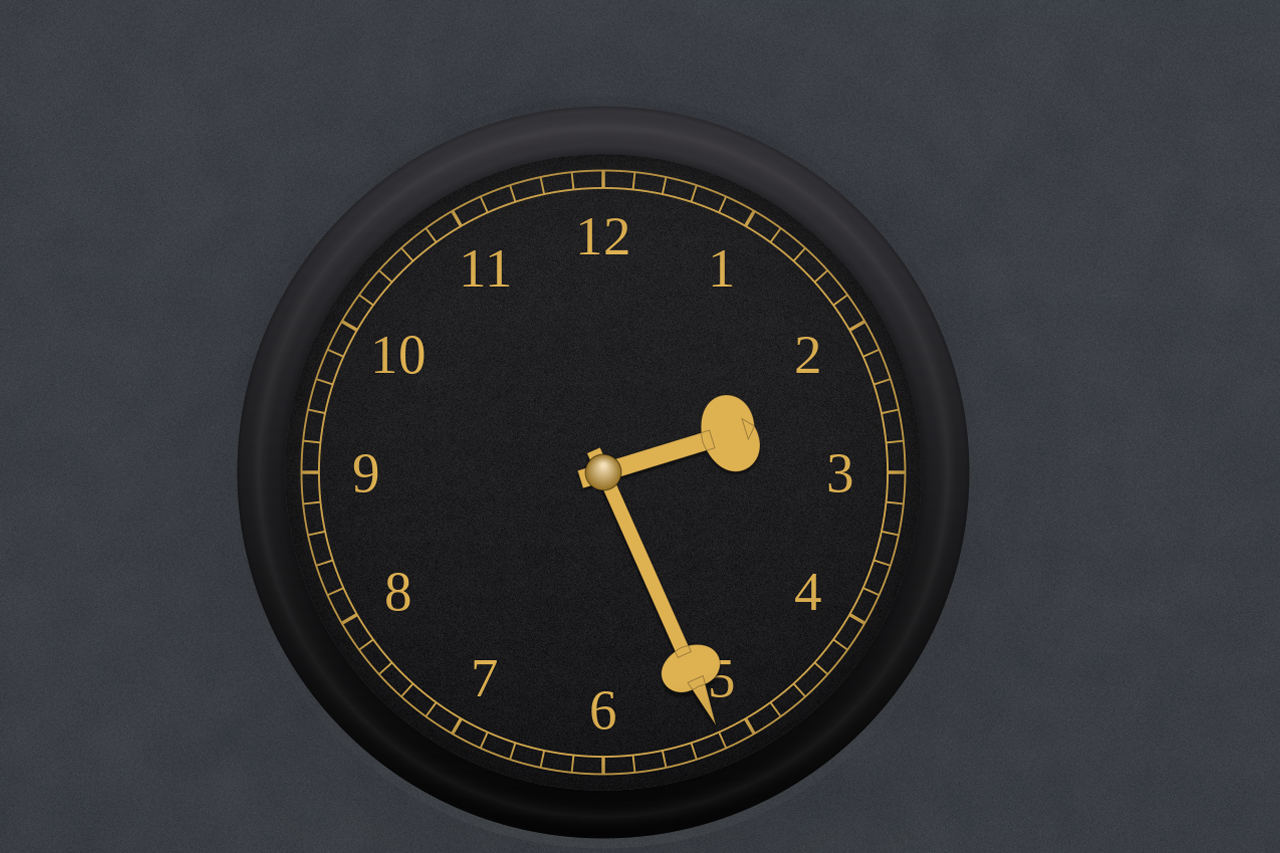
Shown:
2 h 26 min
